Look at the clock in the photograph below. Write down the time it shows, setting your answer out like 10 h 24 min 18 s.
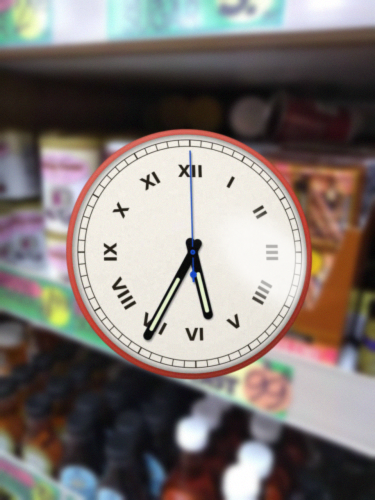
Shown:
5 h 35 min 00 s
